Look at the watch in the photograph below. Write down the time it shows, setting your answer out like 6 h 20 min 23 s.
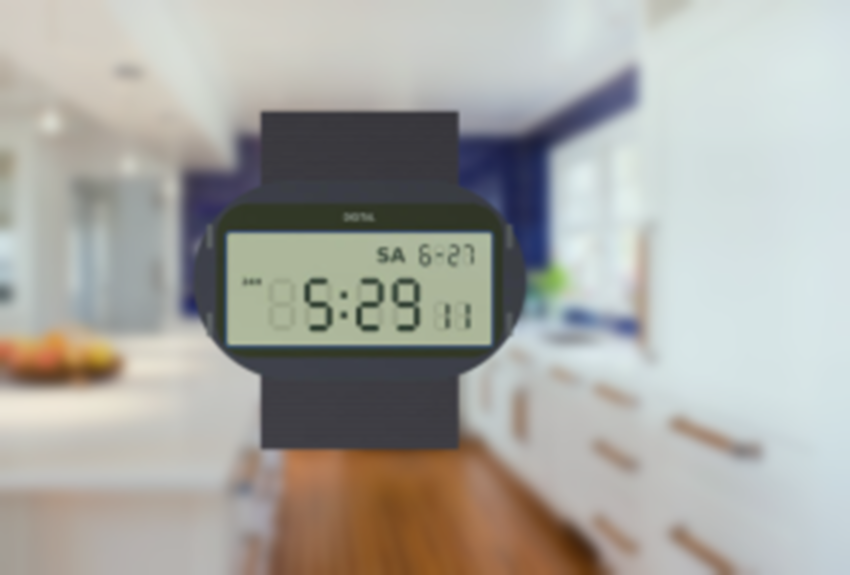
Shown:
5 h 29 min 11 s
